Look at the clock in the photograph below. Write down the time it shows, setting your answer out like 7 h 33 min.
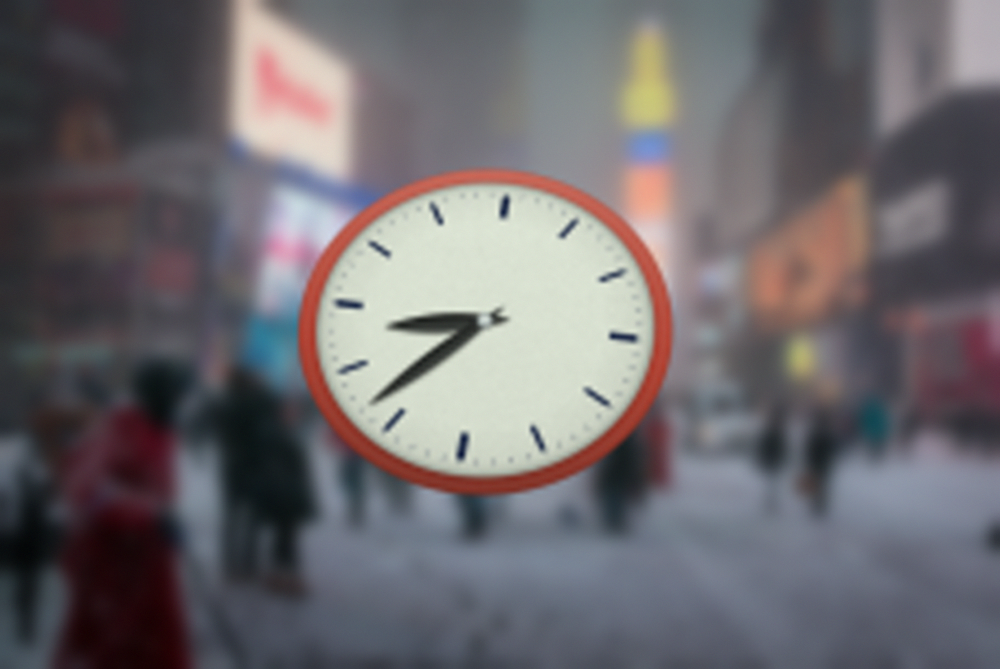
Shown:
8 h 37 min
